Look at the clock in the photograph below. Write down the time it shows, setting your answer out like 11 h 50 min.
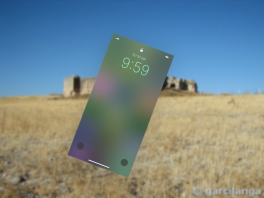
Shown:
9 h 59 min
